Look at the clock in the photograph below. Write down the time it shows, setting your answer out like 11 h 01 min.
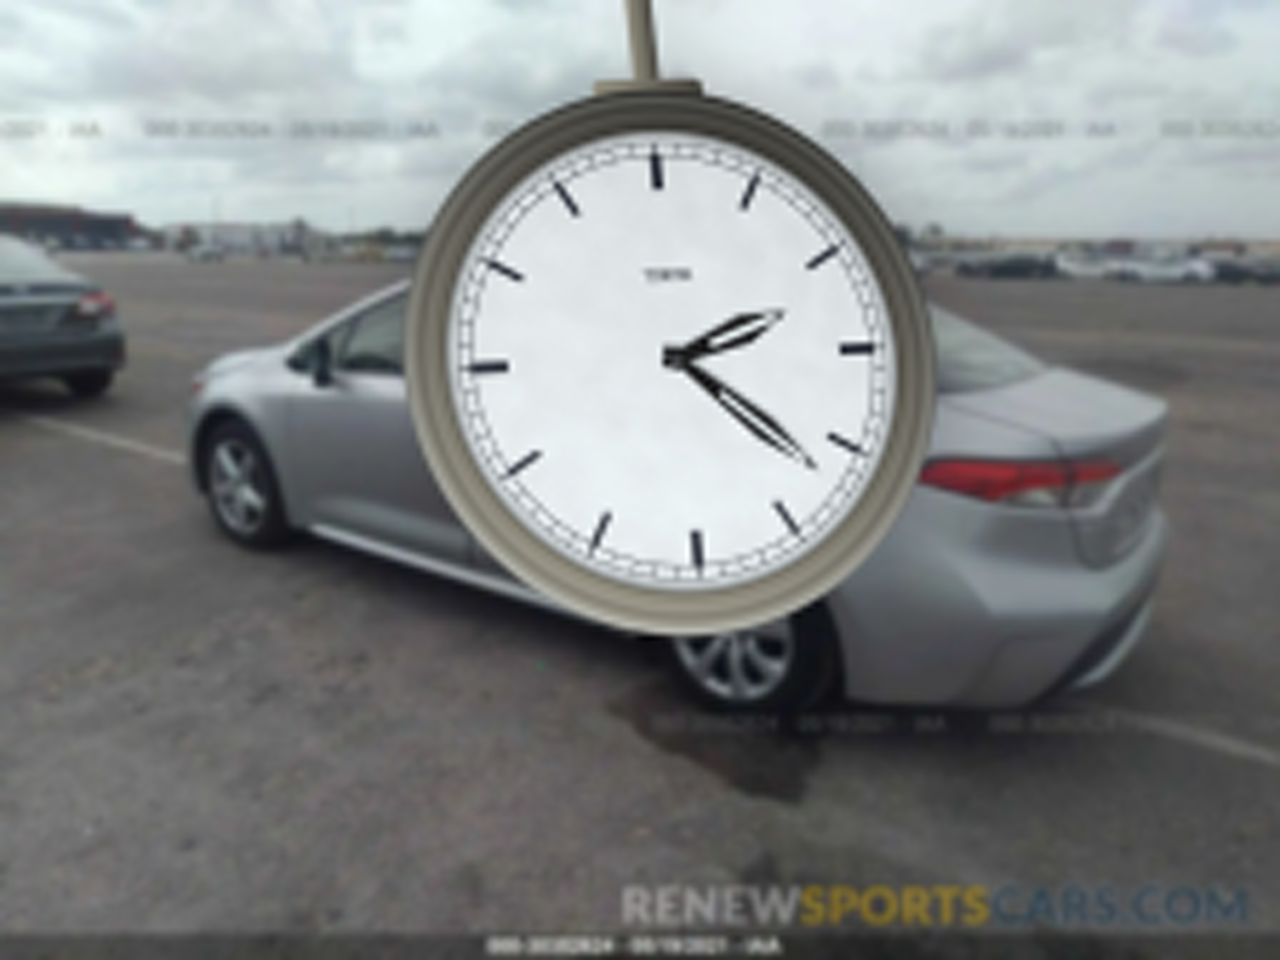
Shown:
2 h 22 min
